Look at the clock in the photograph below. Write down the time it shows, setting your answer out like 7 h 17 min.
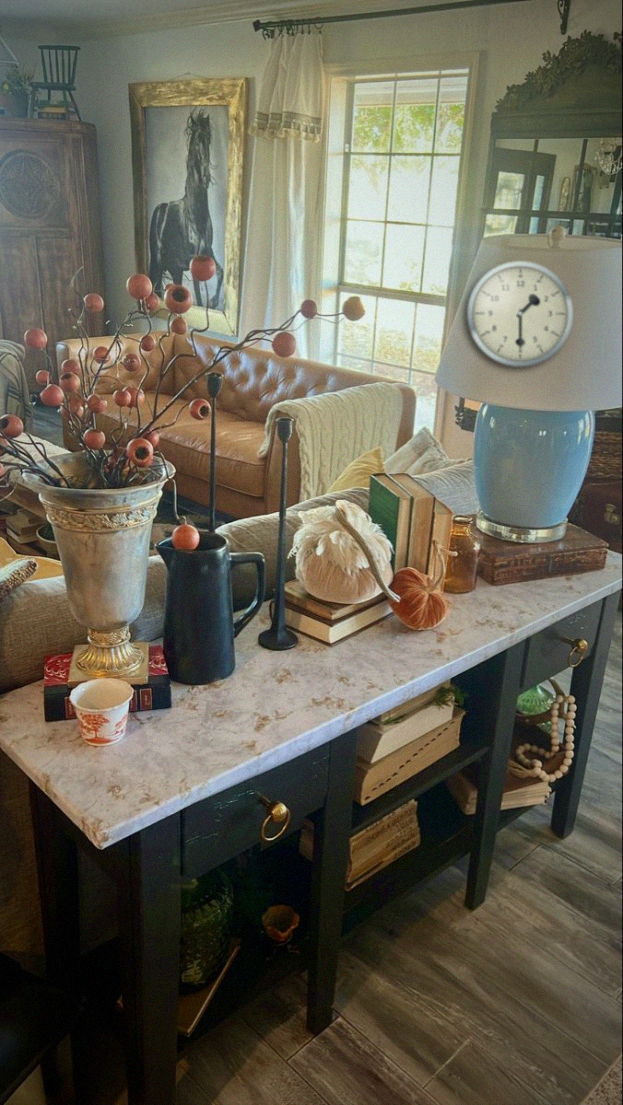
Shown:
1 h 30 min
